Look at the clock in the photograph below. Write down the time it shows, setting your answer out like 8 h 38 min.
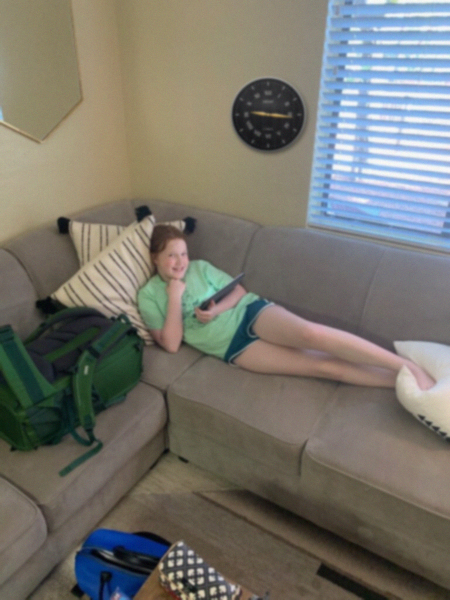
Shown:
9 h 16 min
